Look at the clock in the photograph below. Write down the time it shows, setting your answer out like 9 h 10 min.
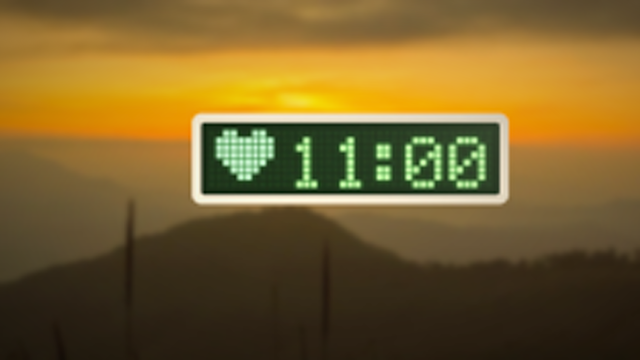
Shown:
11 h 00 min
